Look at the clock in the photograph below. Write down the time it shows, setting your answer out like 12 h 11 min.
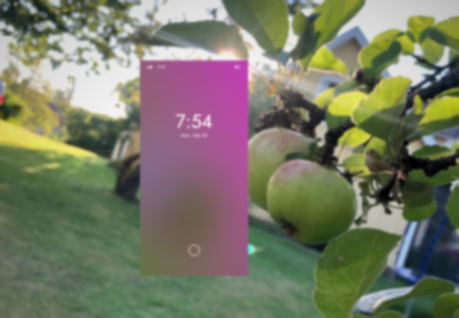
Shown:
7 h 54 min
